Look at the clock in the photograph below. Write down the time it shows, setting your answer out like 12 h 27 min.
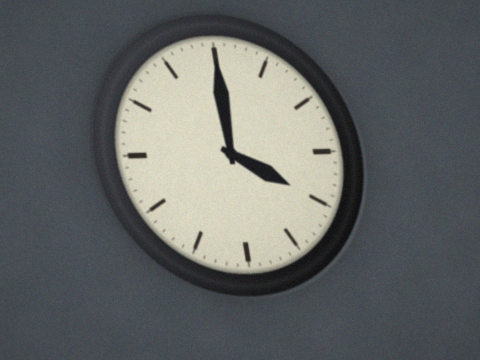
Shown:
4 h 00 min
